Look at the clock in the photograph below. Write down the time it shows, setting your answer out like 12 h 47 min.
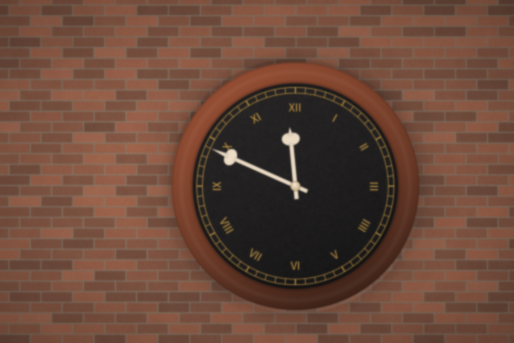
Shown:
11 h 49 min
